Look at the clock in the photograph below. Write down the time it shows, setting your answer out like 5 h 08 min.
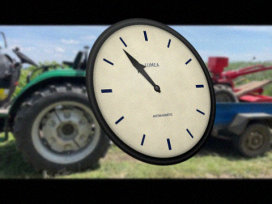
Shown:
10 h 54 min
